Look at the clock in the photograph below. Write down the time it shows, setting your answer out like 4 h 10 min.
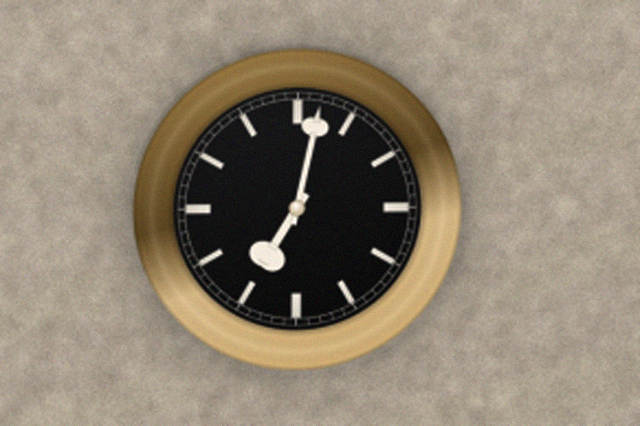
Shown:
7 h 02 min
